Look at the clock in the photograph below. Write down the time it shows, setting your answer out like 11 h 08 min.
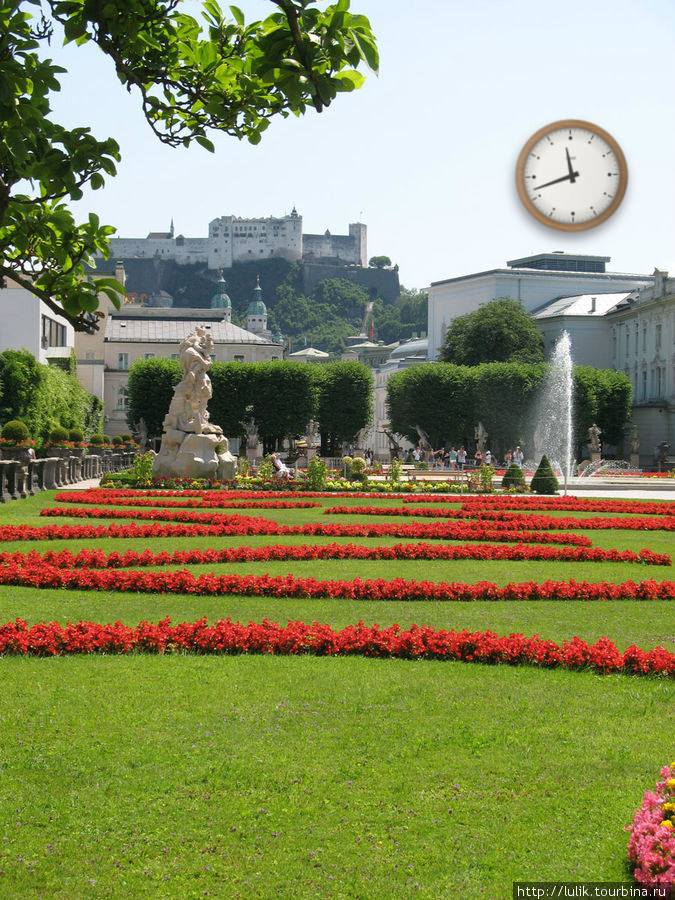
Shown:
11 h 42 min
